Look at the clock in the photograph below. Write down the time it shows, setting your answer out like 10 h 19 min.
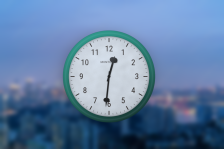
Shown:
12 h 31 min
